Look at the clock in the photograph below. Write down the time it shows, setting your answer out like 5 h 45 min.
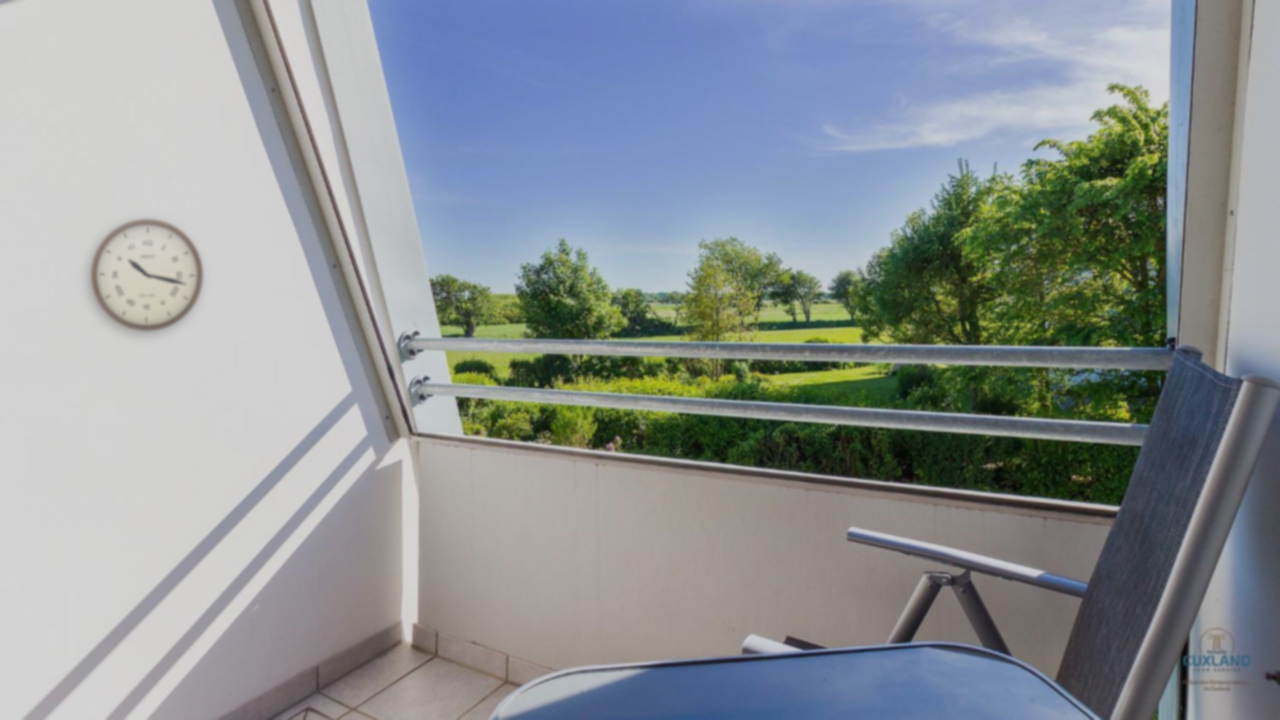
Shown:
10 h 17 min
